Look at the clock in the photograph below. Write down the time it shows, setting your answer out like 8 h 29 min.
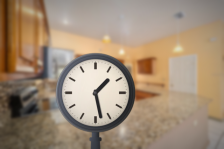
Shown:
1 h 28 min
